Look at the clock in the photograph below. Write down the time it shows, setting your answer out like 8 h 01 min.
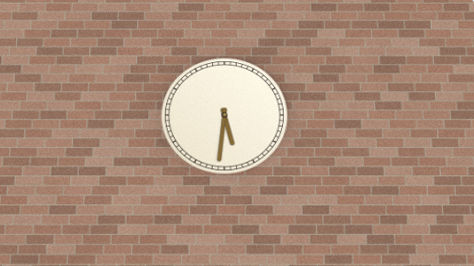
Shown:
5 h 31 min
